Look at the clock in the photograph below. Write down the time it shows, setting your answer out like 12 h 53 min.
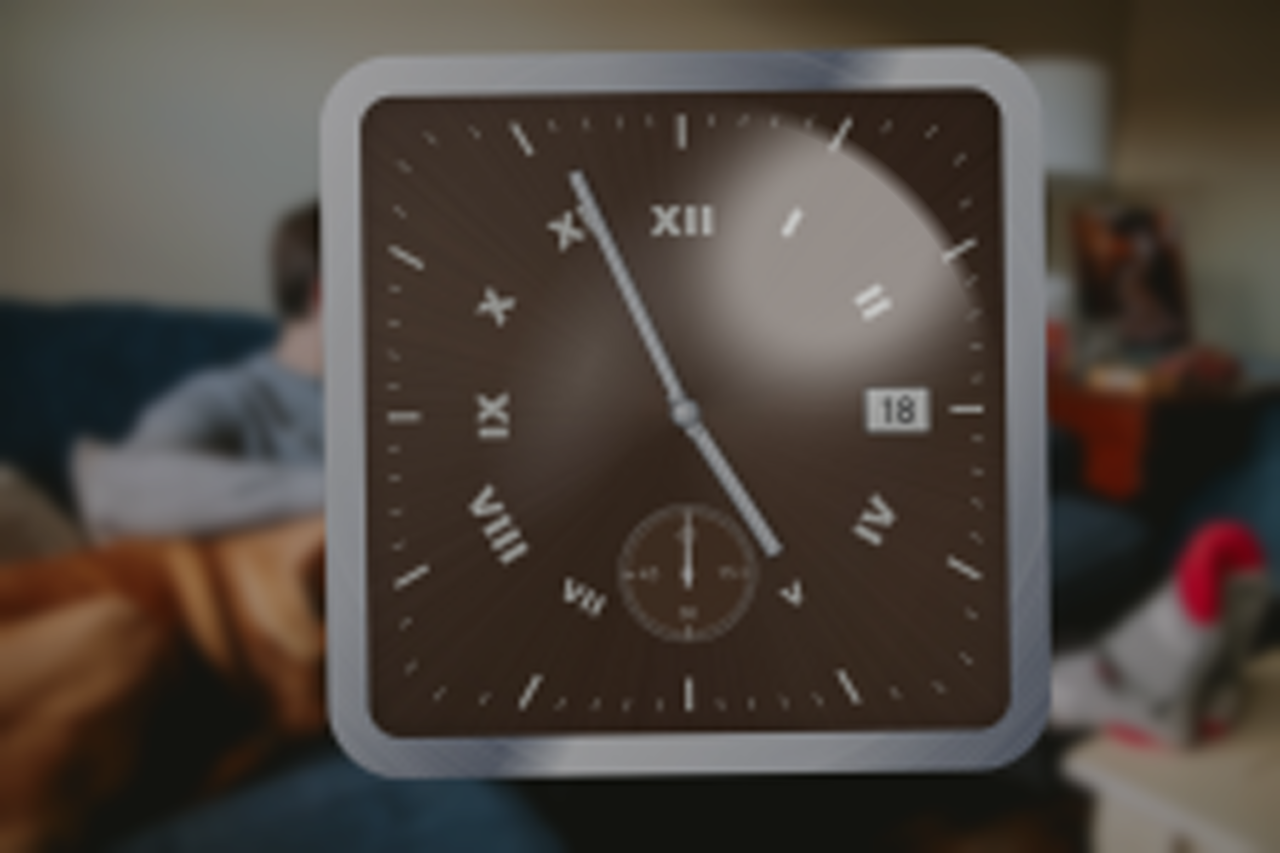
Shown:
4 h 56 min
